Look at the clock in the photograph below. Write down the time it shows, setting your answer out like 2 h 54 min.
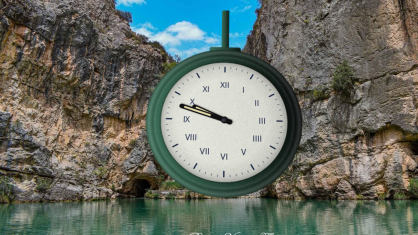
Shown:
9 h 48 min
